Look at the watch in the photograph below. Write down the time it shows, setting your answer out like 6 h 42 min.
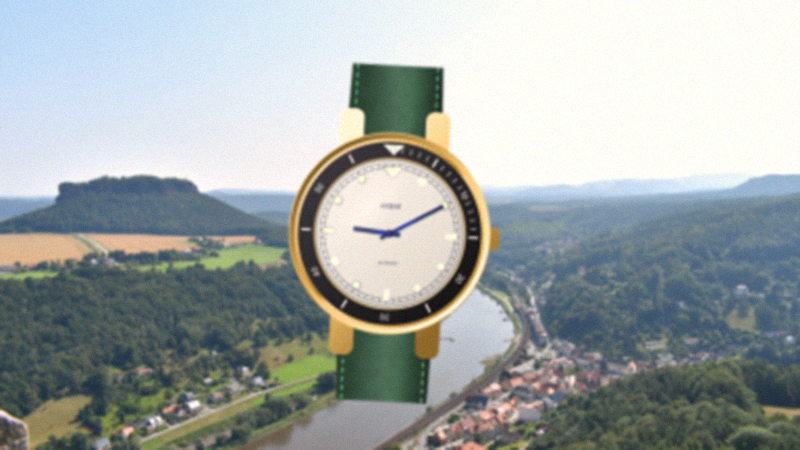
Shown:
9 h 10 min
